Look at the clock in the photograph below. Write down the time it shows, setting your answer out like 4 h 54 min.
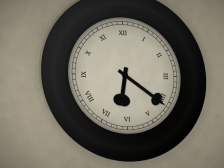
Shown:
6 h 21 min
